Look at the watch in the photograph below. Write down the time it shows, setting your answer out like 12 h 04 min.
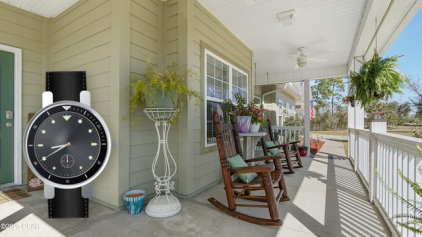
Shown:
8 h 40 min
